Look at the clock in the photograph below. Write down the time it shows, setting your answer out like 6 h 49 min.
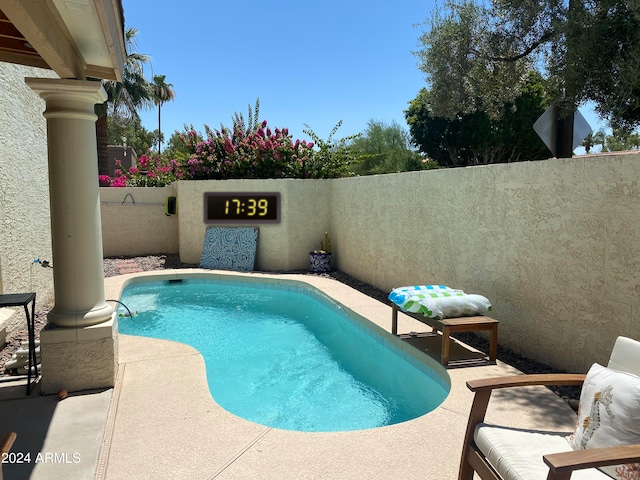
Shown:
17 h 39 min
